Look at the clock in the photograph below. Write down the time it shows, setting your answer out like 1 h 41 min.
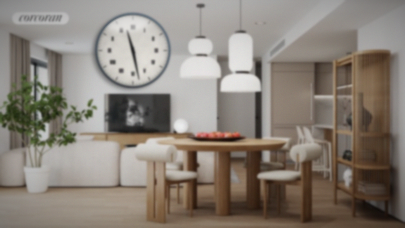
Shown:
11 h 28 min
